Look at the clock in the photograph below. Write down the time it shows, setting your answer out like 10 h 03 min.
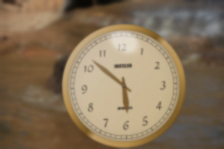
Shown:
5 h 52 min
